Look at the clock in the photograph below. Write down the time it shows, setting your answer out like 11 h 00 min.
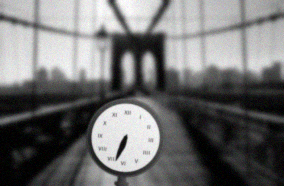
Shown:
6 h 33 min
